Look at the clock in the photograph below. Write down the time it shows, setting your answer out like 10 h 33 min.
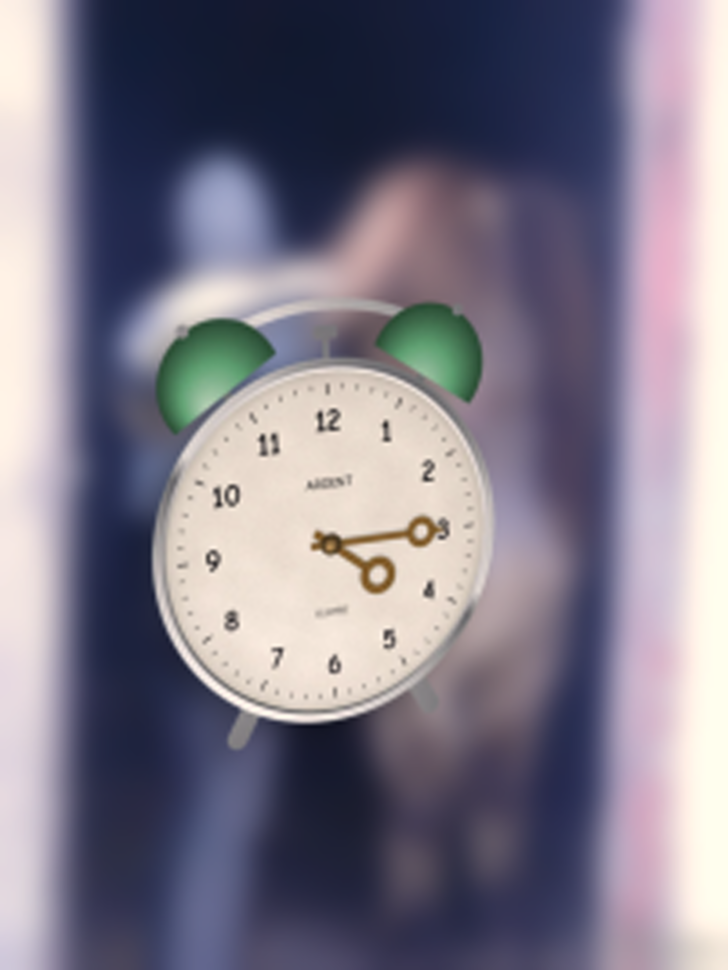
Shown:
4 h 15 min
